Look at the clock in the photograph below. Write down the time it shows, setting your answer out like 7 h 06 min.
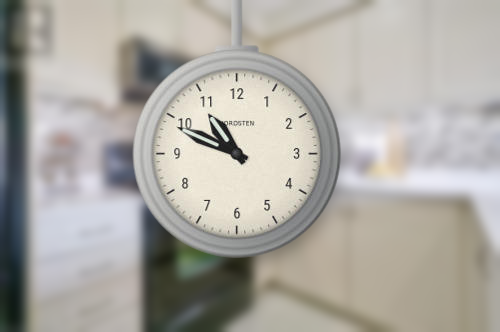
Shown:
10 h 49 min
